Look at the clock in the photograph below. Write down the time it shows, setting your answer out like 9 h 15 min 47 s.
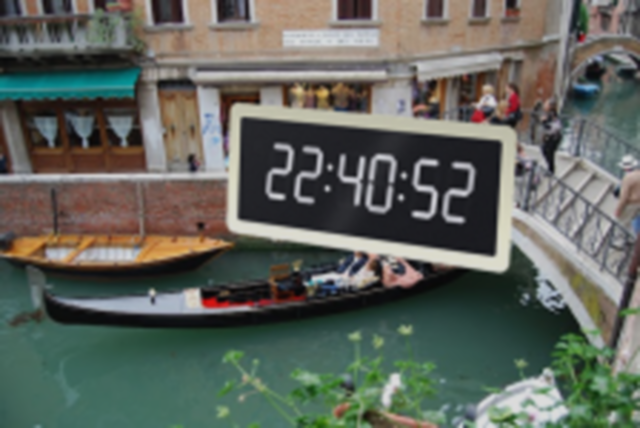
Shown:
22 h 40 min 52 s
